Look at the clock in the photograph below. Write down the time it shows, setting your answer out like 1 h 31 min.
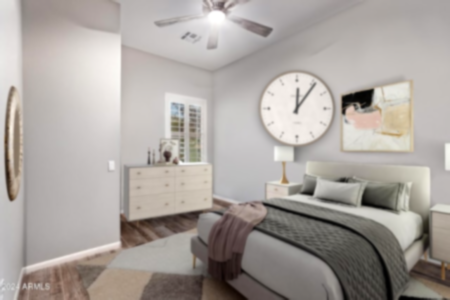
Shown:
12 h 06 min
